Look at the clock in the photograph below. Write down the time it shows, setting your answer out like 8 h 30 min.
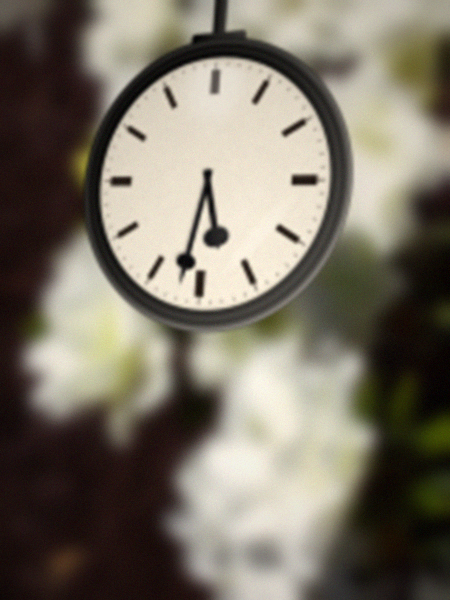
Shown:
5 h 32 min
